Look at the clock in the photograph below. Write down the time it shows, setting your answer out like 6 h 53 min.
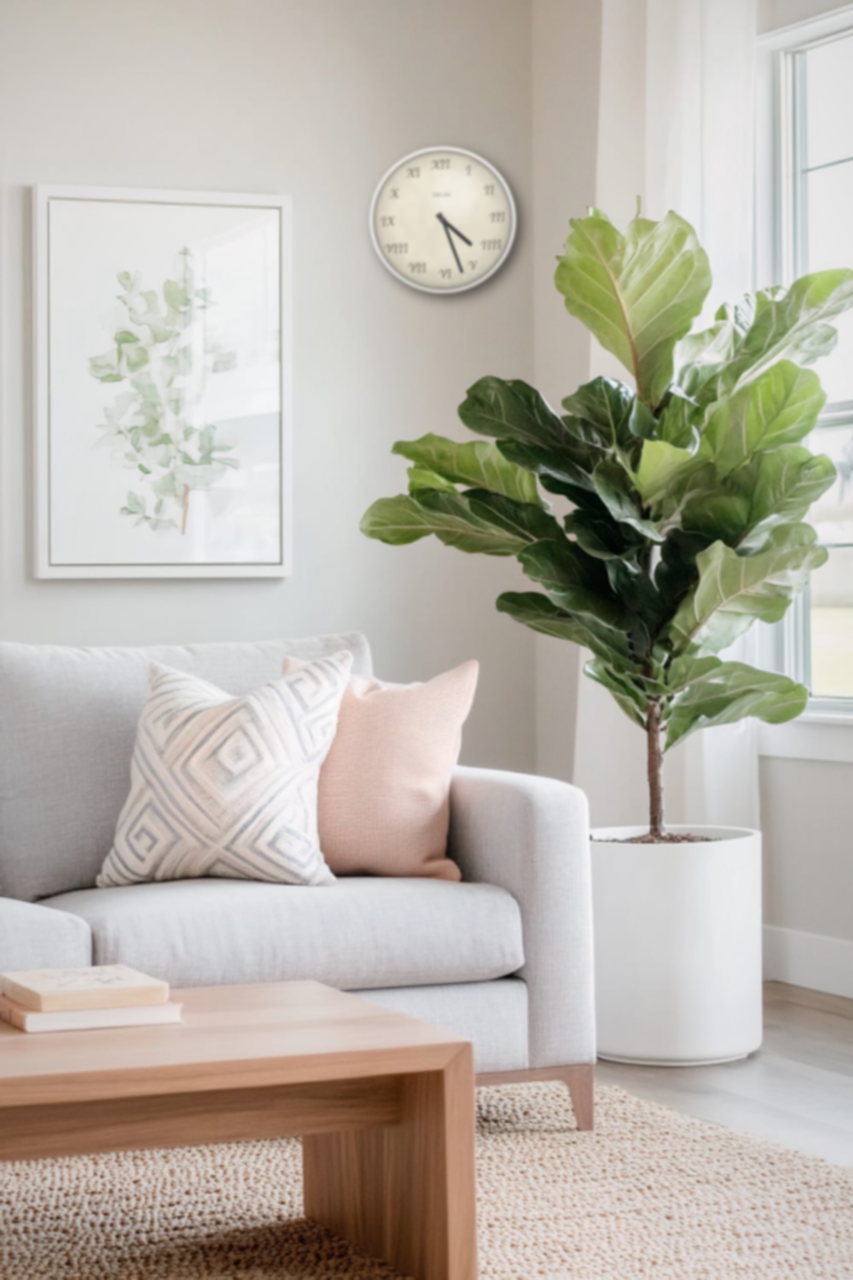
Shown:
4 h 27 min
